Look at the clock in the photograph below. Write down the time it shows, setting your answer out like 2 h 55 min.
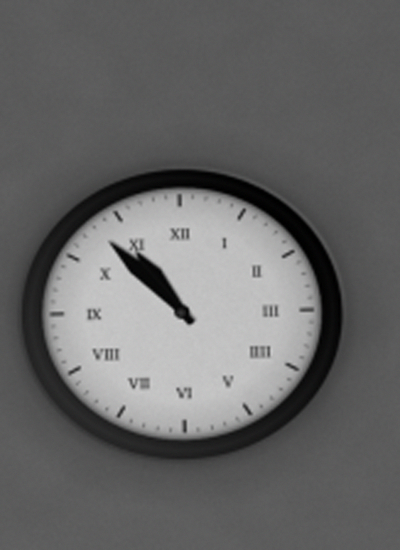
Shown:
10 h 53 min
